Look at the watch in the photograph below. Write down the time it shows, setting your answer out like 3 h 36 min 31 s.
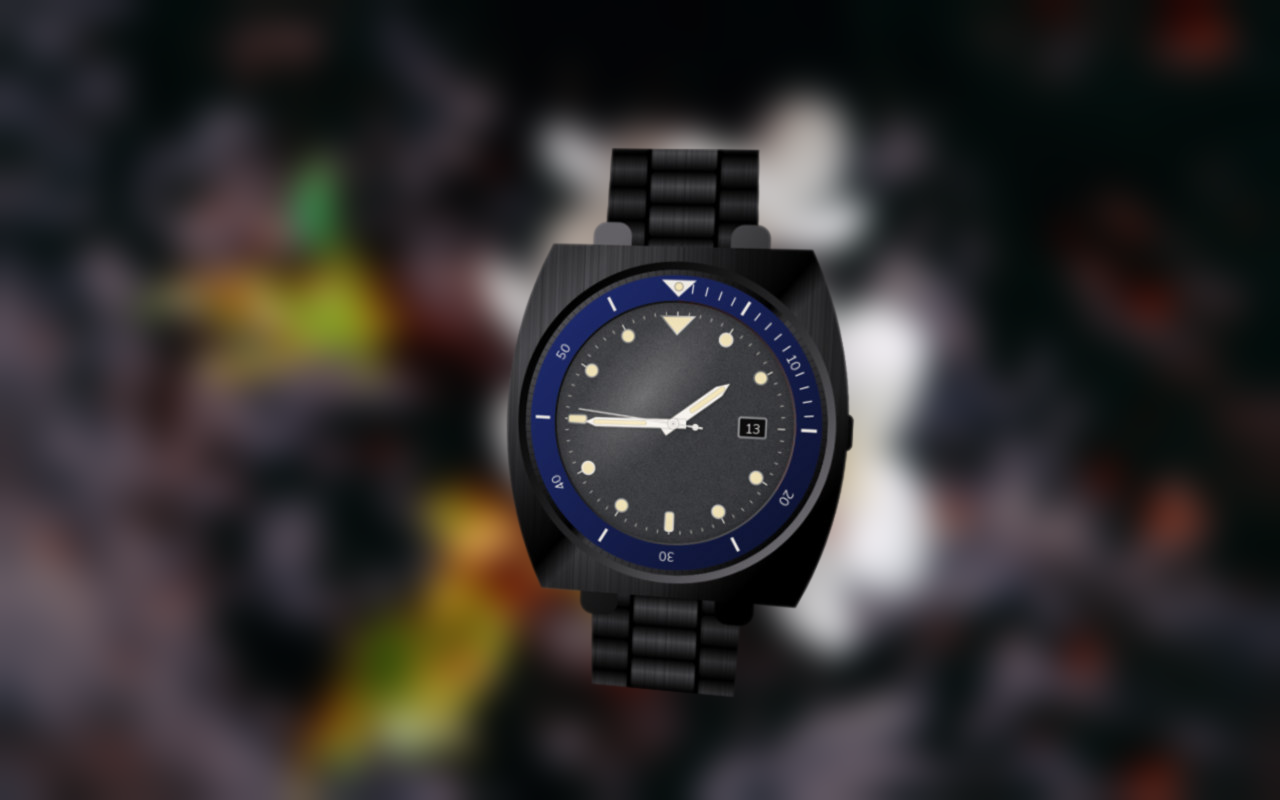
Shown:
1 h 44 min 46 s
